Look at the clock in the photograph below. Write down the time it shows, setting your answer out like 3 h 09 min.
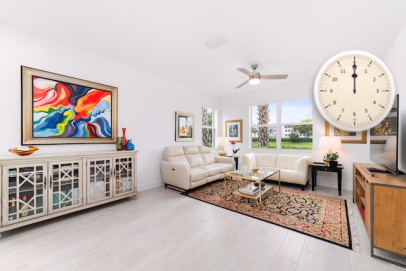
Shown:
12 h 00 min
